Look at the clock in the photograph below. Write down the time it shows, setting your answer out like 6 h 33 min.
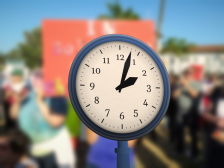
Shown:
2 h 03 min
